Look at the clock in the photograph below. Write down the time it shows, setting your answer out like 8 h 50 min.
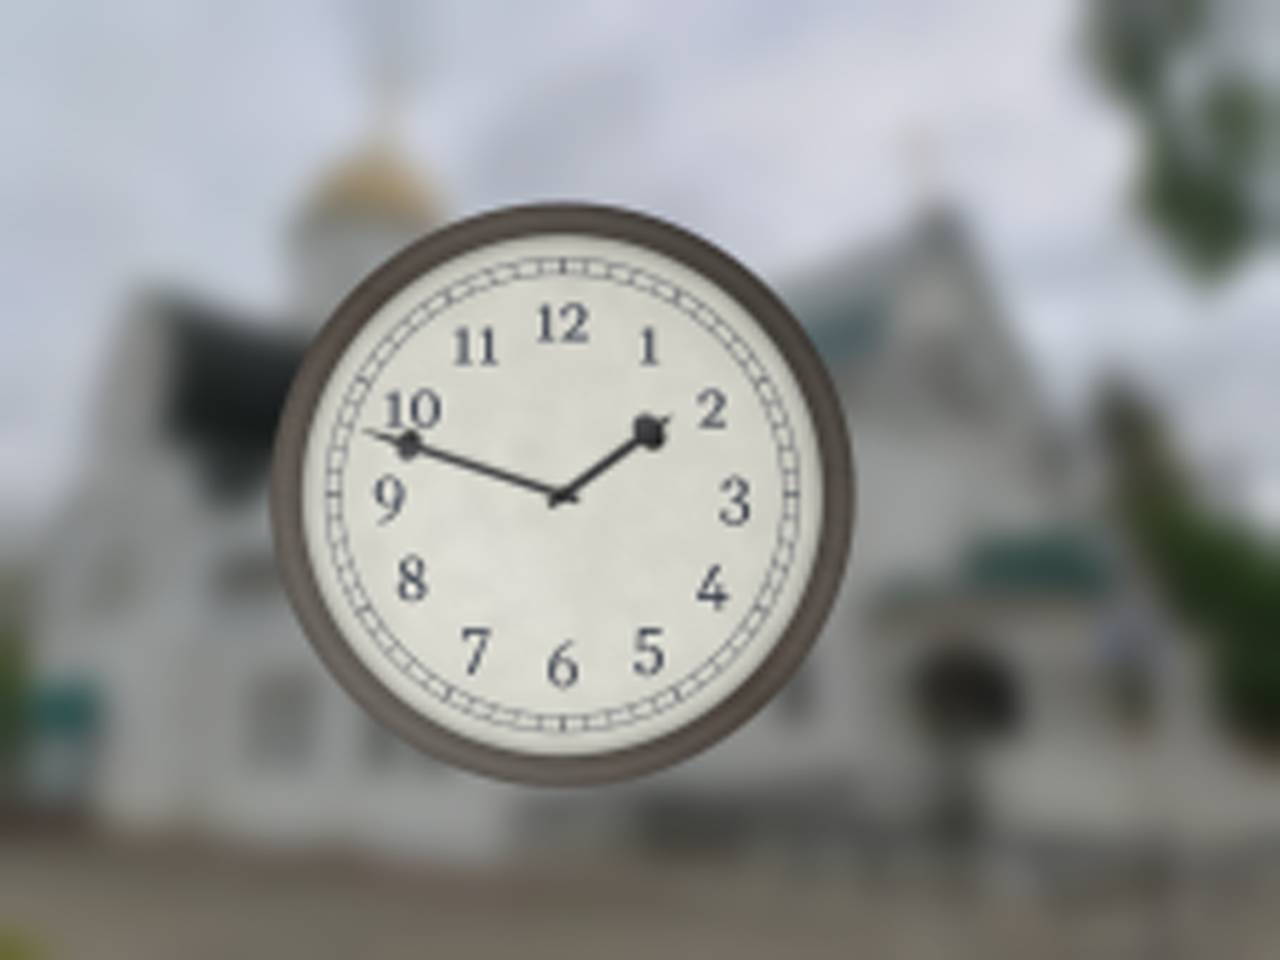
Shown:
1 h 48 min
